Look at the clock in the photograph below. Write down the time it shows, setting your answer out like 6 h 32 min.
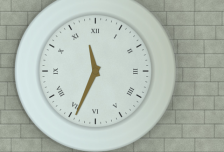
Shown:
11 h 34 min
